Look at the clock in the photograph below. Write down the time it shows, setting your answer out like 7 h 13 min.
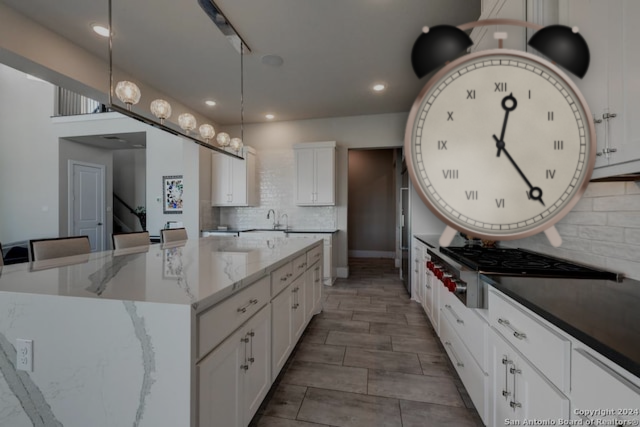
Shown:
12 h 24 min
